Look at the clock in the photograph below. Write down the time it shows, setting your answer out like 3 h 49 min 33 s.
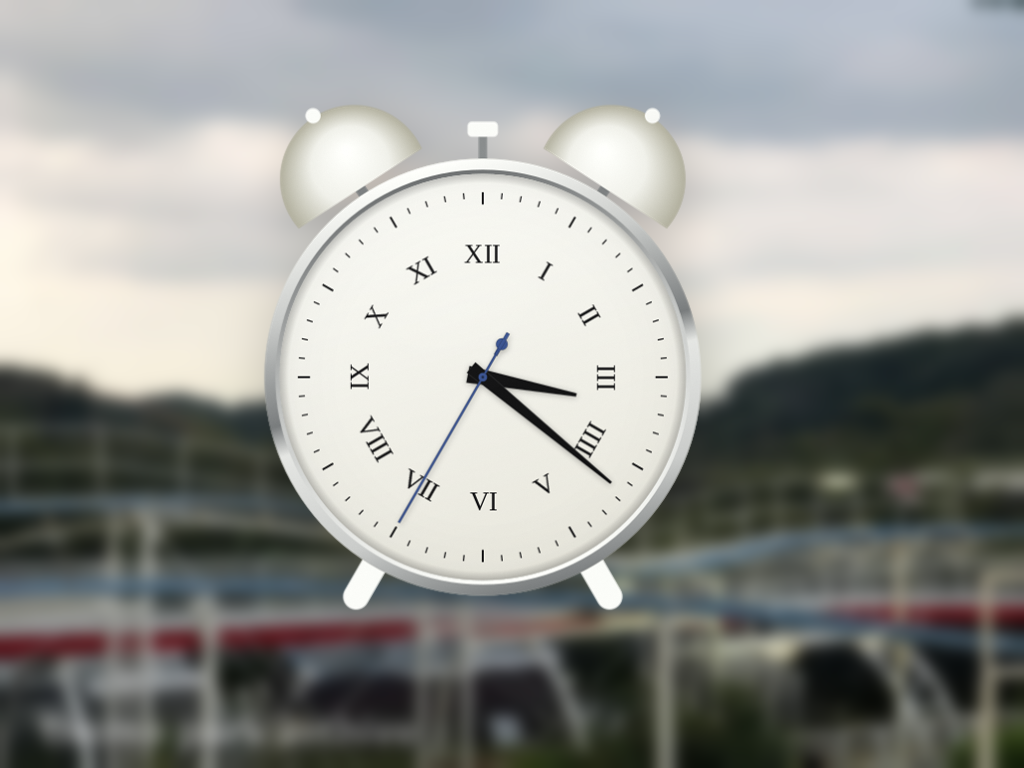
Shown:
3 h 21 min 35 s
